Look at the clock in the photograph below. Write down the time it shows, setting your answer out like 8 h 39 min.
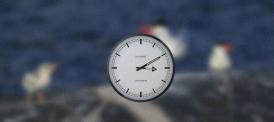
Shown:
3 h 10 min
